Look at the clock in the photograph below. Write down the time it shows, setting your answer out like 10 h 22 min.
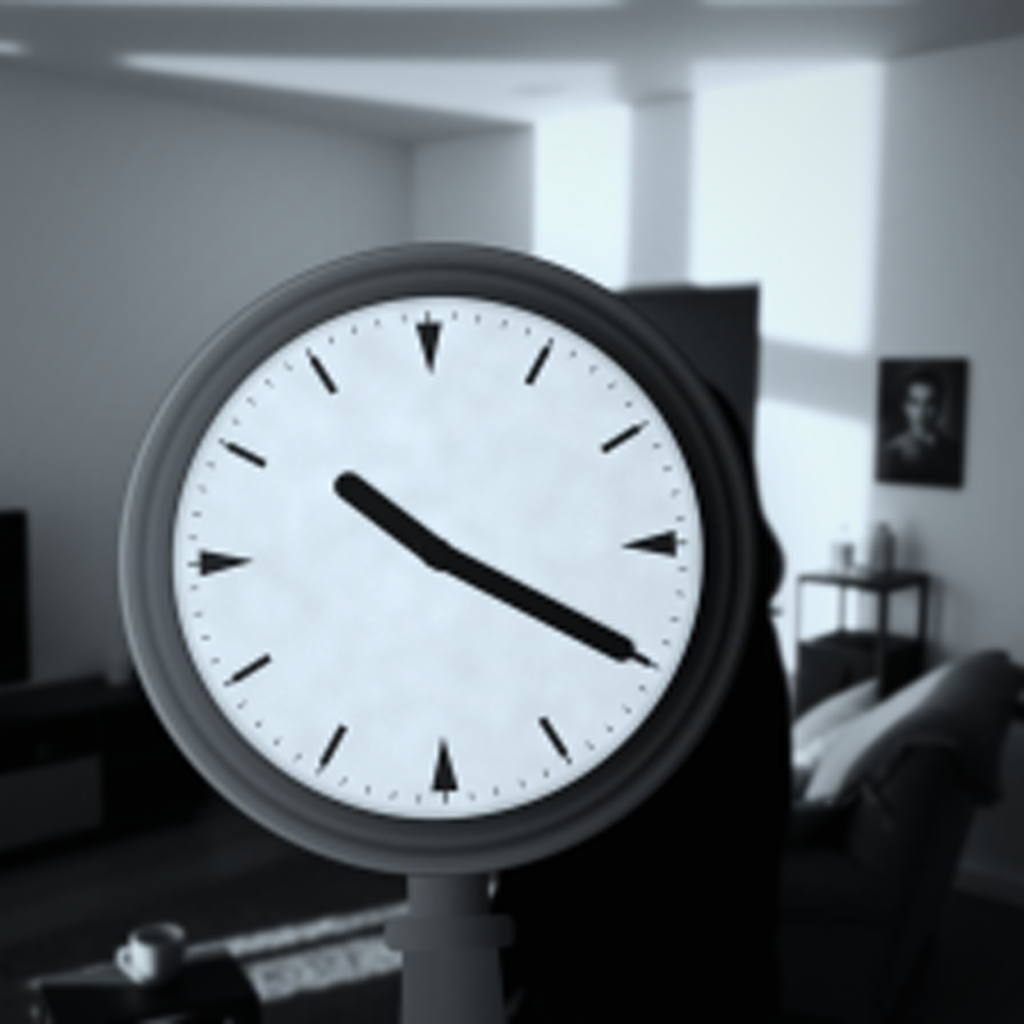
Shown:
10 h 20 min
